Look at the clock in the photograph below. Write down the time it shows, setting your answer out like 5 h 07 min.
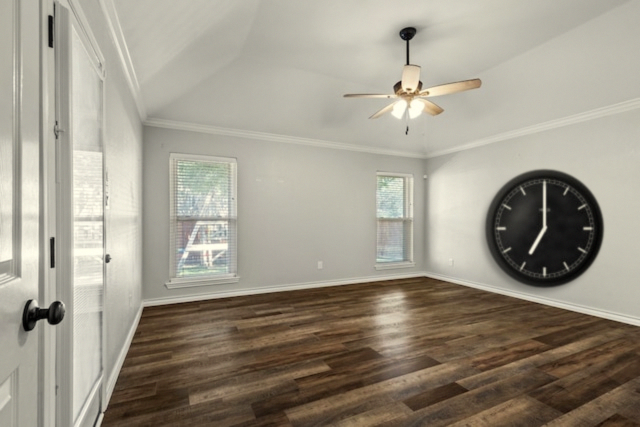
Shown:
7 h 00 min
